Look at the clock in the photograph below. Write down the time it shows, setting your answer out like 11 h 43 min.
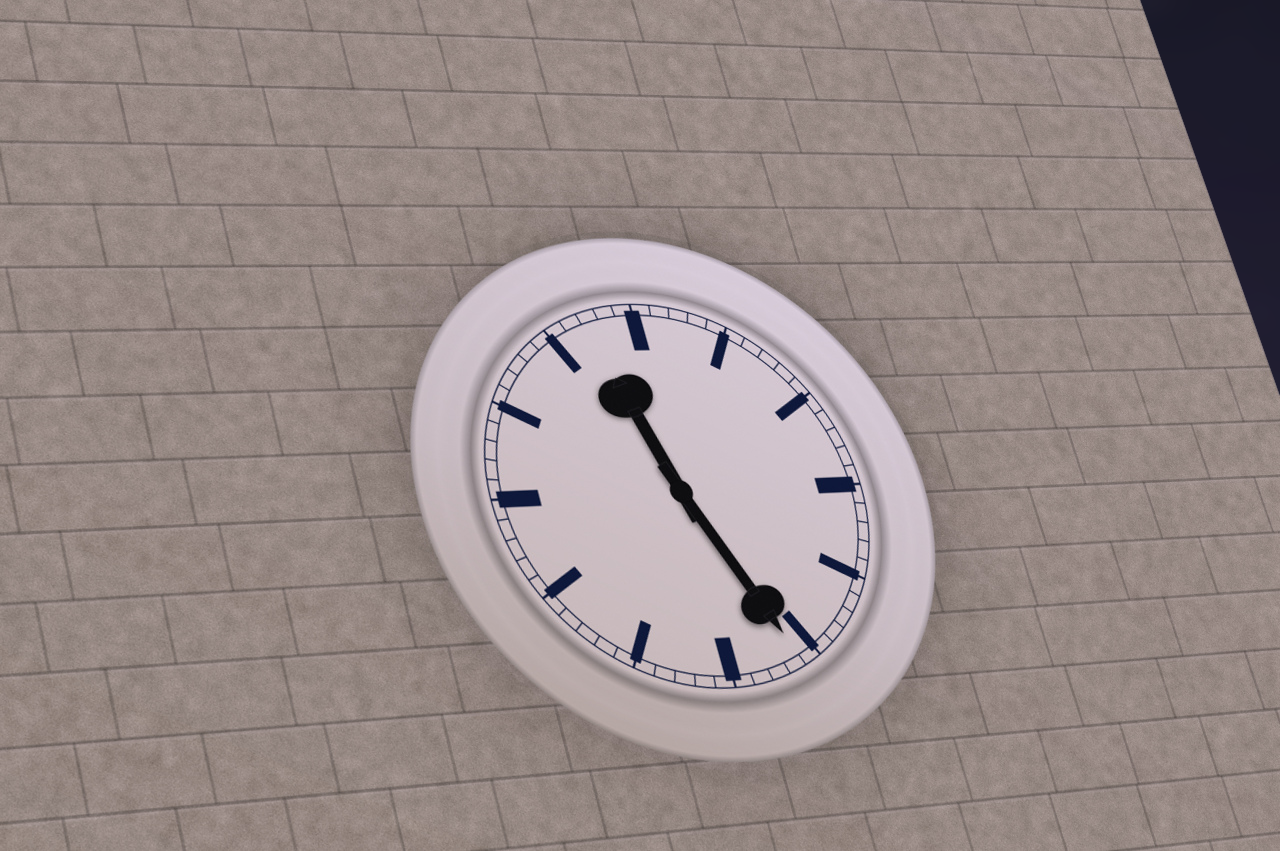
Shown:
11 h 26 min
